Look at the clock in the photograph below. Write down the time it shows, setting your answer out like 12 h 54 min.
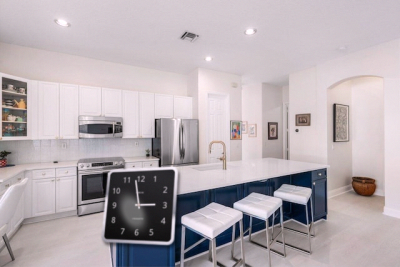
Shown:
2 h 58 min
